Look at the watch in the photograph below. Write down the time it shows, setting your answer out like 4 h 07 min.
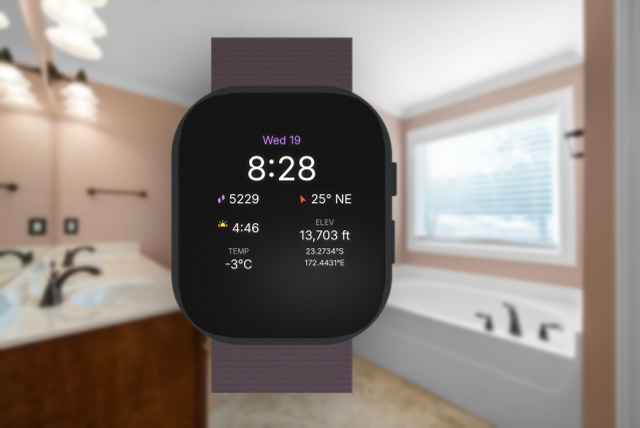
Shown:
8 h 28 min
